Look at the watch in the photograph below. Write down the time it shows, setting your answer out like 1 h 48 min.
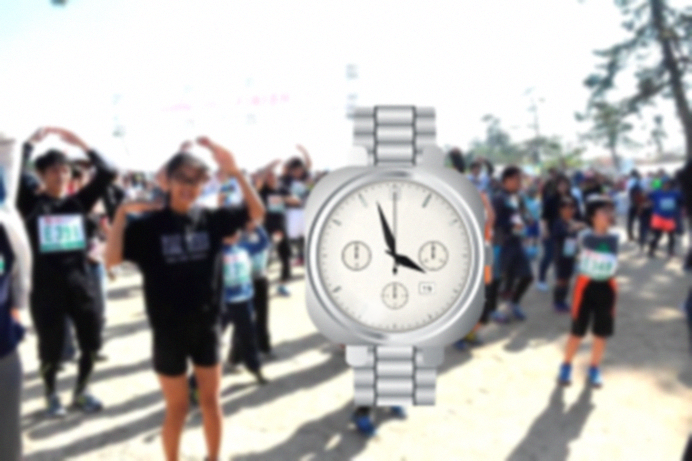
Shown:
3 h 57 min
